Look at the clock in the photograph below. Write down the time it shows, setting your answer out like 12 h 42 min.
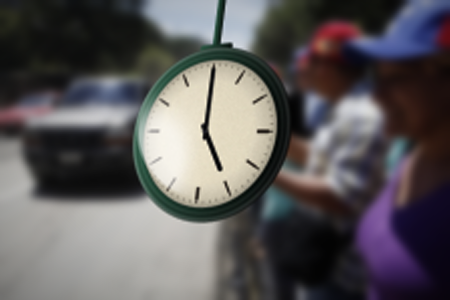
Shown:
5 h 00 min
